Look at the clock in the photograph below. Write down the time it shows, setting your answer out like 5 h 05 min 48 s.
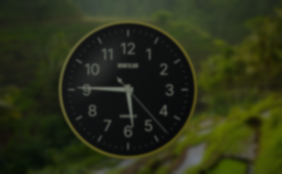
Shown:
5 h 45 min 23 s
